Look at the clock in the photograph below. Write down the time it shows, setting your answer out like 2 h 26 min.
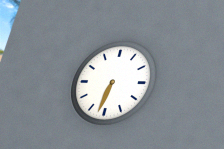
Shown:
6 h 32 min
